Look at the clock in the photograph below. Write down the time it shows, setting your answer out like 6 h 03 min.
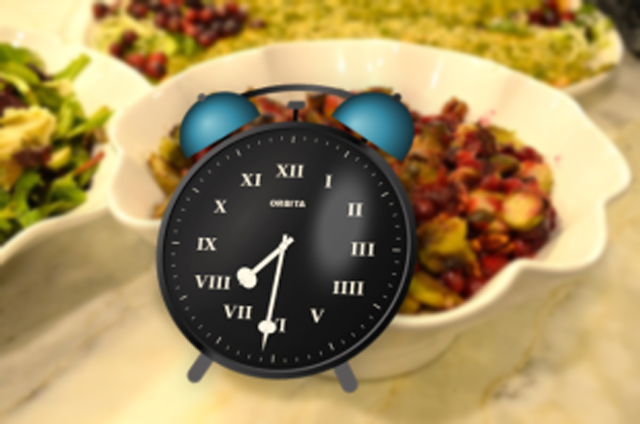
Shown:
7 h 31 min
